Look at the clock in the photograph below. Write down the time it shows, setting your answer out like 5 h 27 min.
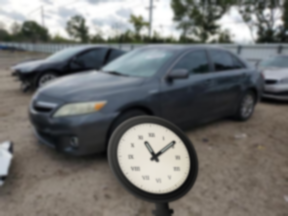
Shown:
11 h 09 min
